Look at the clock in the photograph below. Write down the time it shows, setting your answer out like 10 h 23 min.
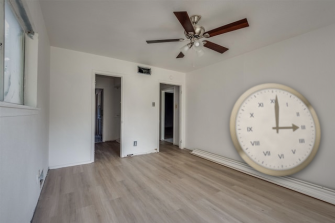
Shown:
3 h 01 min
